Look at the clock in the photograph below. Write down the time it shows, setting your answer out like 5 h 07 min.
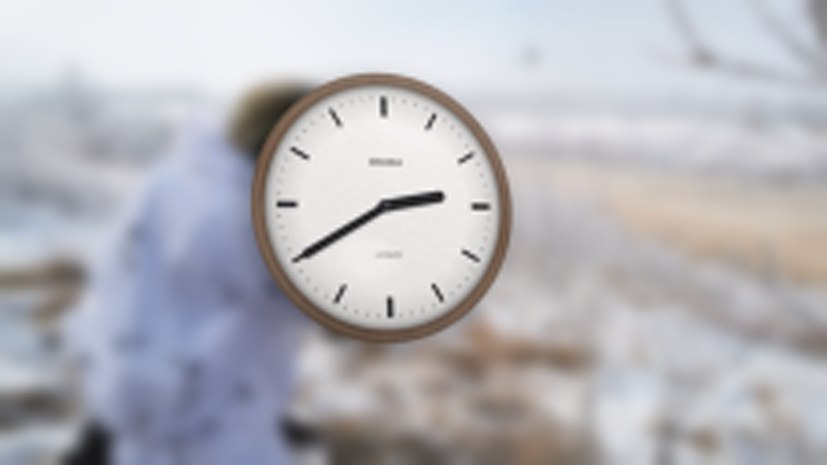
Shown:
2 h 40 min
